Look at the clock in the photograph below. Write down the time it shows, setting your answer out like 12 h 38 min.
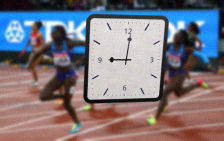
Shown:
9 h 01 min
